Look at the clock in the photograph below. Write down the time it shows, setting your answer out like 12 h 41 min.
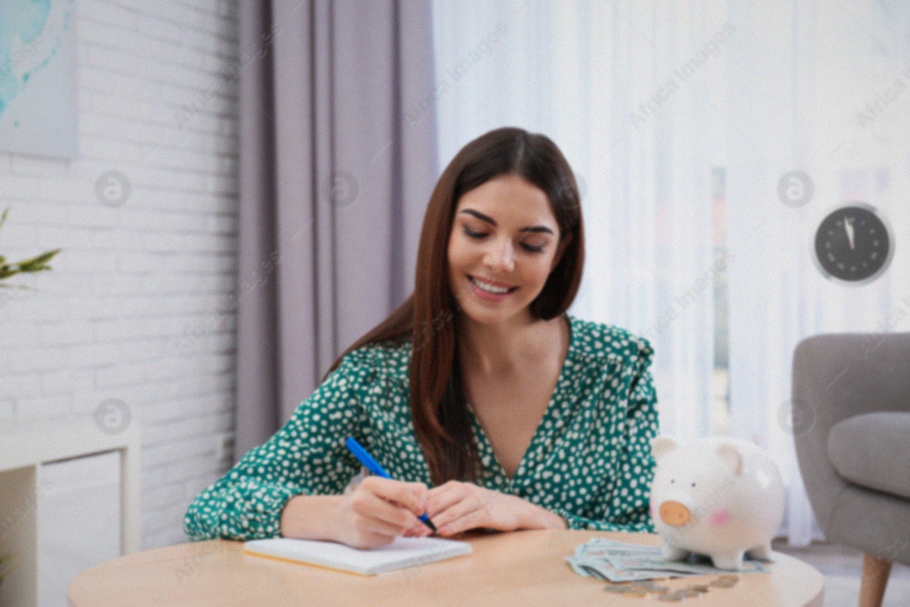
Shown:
11 h 58 min
